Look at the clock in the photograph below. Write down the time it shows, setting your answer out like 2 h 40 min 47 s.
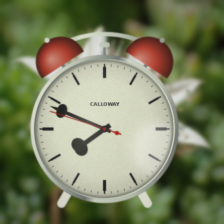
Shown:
7 h 48 min 48 s
